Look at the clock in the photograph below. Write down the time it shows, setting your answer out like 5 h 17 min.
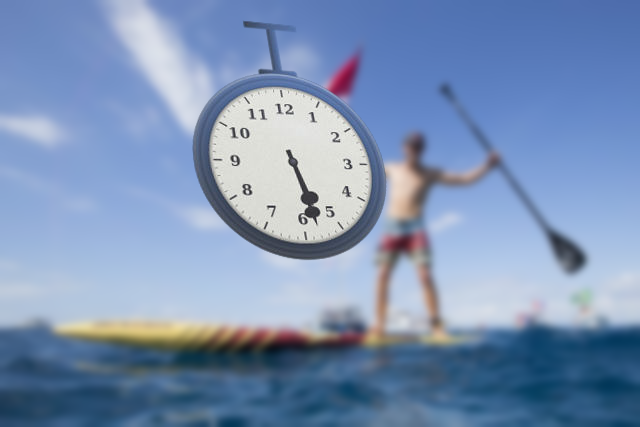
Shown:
5 h 28 min
